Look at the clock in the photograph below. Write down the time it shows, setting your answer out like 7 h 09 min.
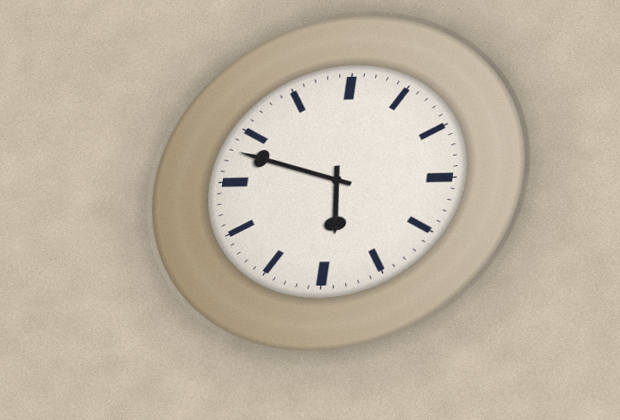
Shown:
5 h 48 min
